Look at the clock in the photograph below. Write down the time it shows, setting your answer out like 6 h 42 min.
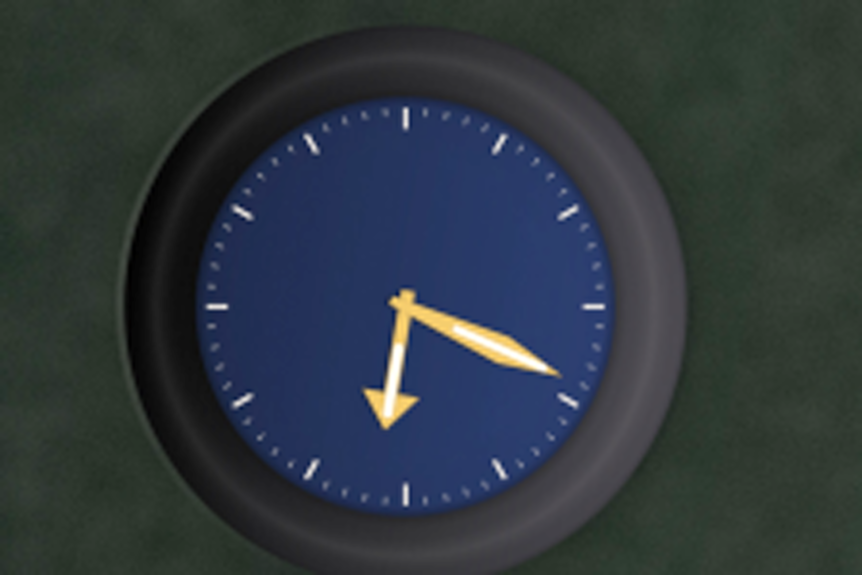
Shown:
6 h 19 min
